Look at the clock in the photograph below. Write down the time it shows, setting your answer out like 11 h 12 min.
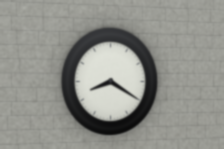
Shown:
8 h 20 min
